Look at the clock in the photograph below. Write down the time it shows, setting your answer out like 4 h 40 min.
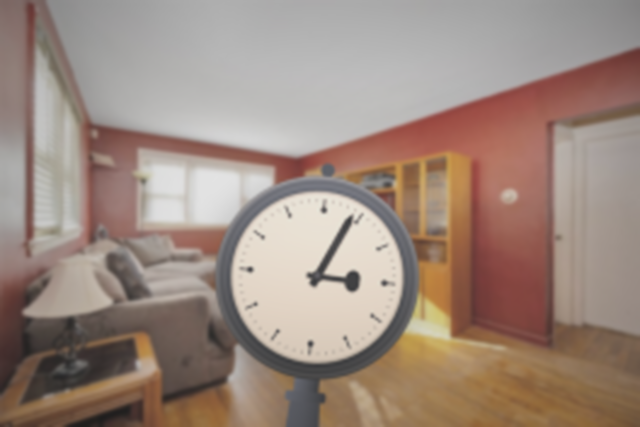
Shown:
3 h 04 min
